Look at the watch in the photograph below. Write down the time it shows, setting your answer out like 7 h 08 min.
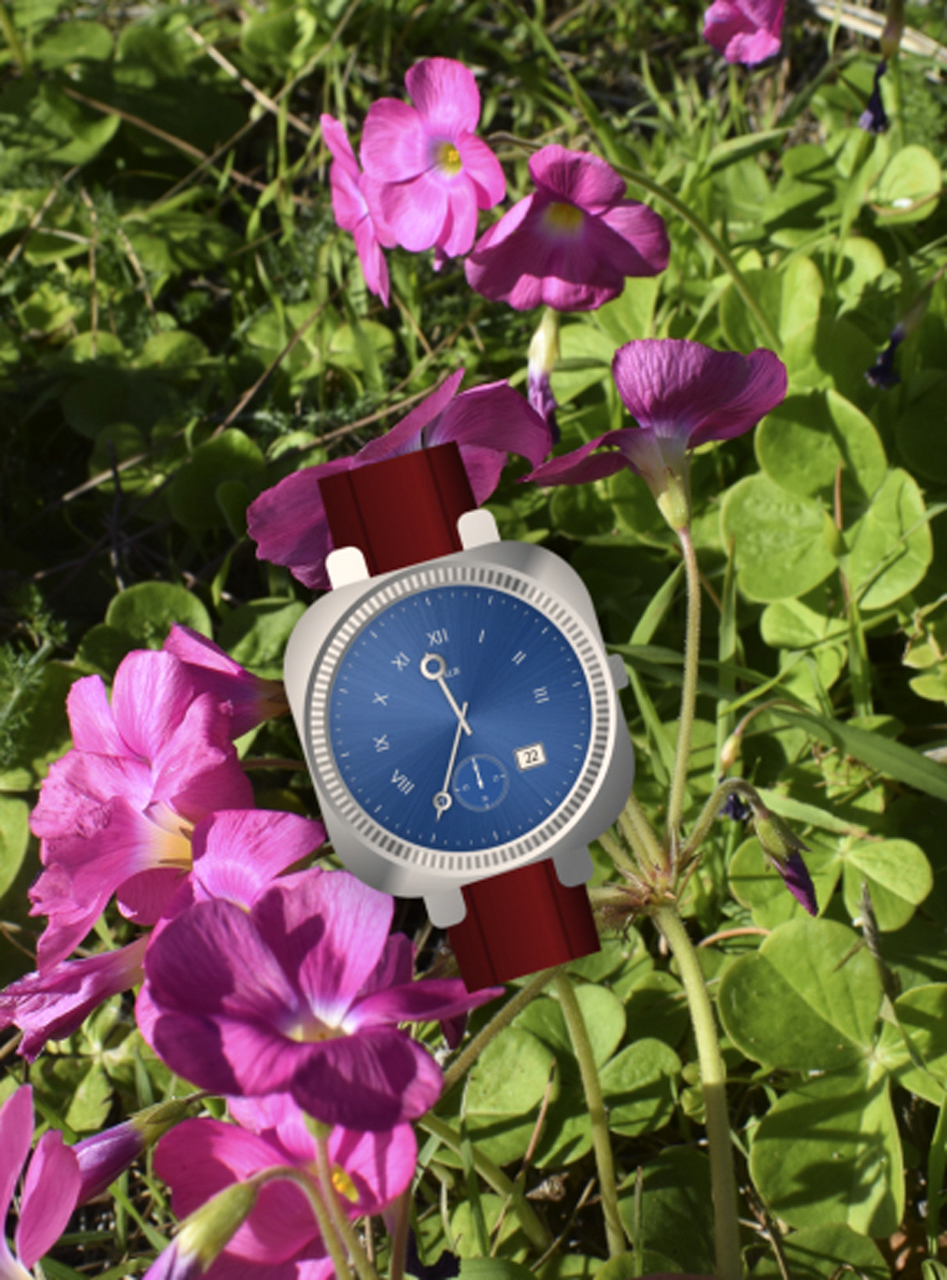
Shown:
11 h 35 min
